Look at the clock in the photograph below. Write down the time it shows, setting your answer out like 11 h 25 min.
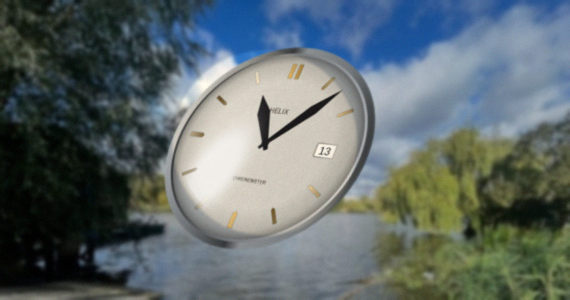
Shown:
11 h 07 min
